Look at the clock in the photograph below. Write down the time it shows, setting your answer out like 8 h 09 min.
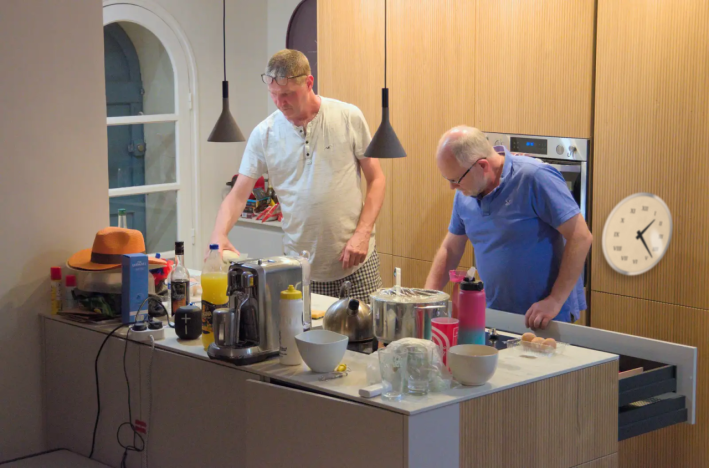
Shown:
1 h 23 min
